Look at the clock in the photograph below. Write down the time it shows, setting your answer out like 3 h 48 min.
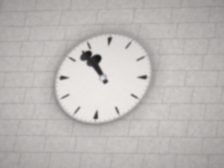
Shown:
10 h 53 min
